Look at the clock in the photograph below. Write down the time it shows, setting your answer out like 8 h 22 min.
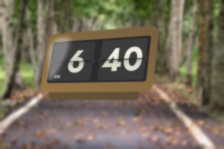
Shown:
6 h 40 min
